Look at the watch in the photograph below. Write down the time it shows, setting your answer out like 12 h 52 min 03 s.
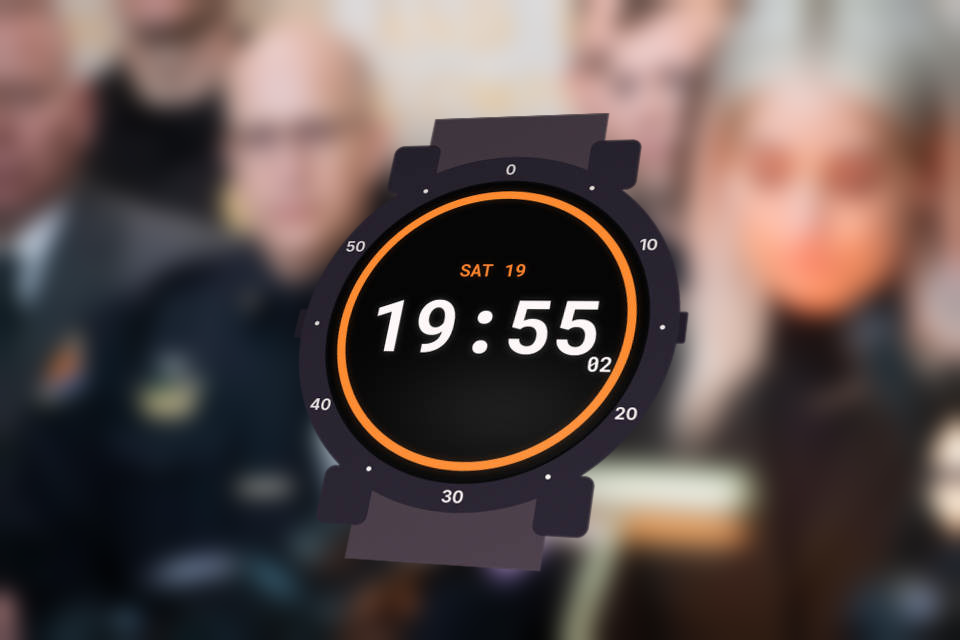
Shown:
19 h 55 min 02 s
